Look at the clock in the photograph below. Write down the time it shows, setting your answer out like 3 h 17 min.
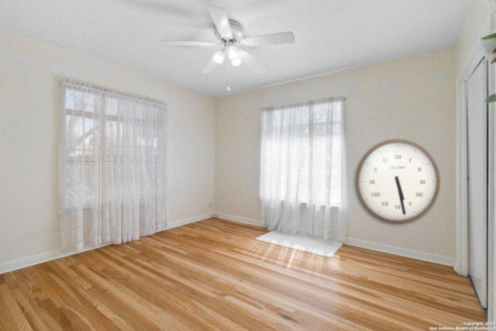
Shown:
5 h 28 min
